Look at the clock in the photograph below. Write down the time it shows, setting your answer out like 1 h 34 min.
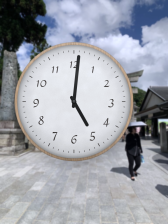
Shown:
5 h 01 min
